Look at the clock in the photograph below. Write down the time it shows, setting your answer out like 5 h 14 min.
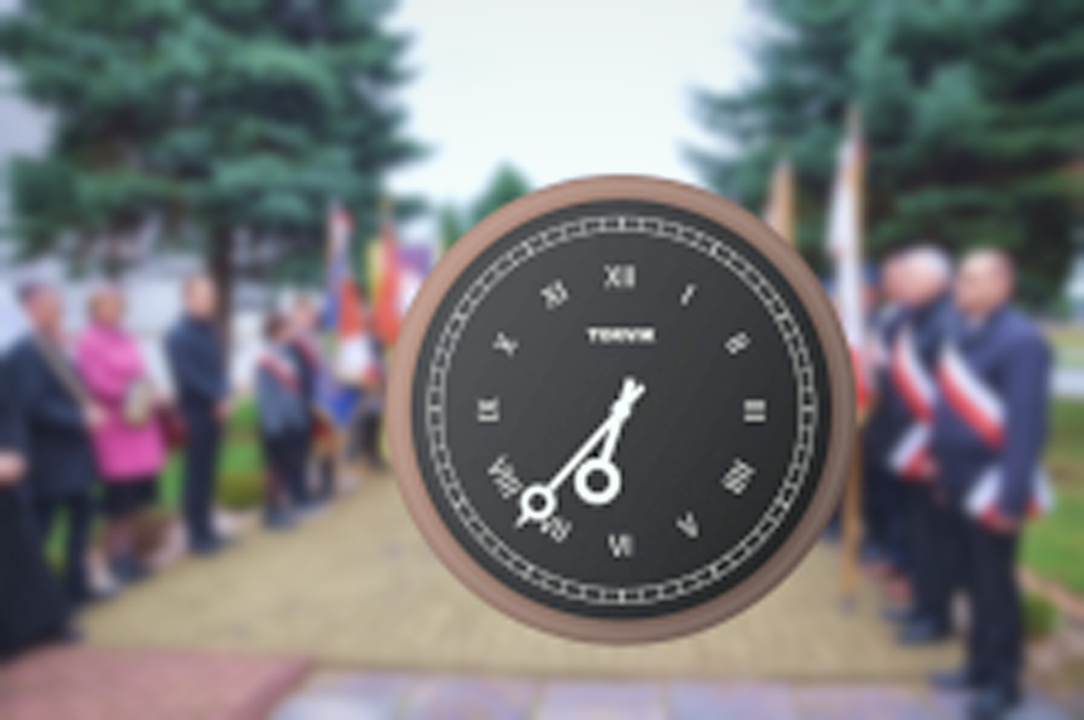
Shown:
6 h 37 min
